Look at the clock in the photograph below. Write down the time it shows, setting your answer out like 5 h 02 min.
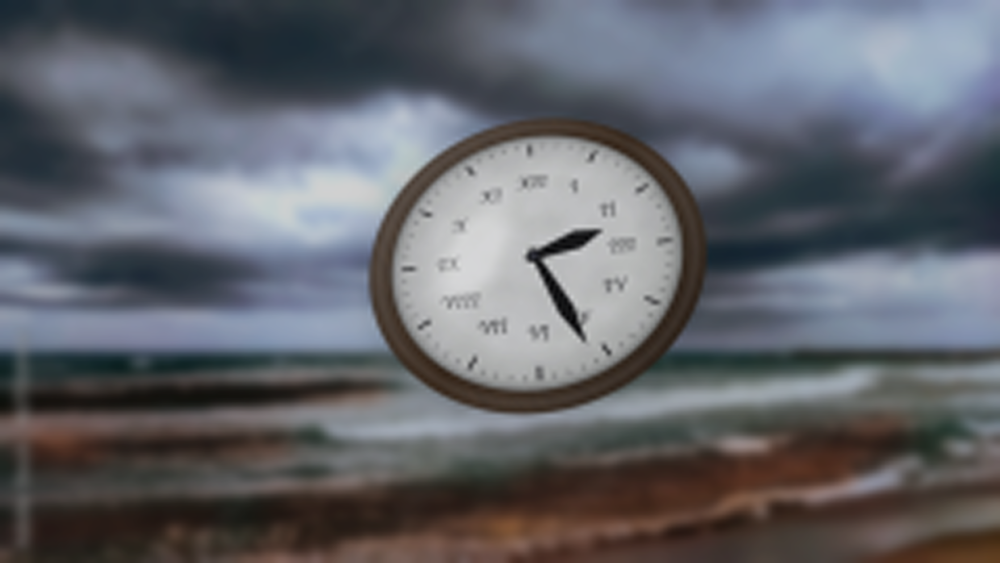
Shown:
2 h 26 min
